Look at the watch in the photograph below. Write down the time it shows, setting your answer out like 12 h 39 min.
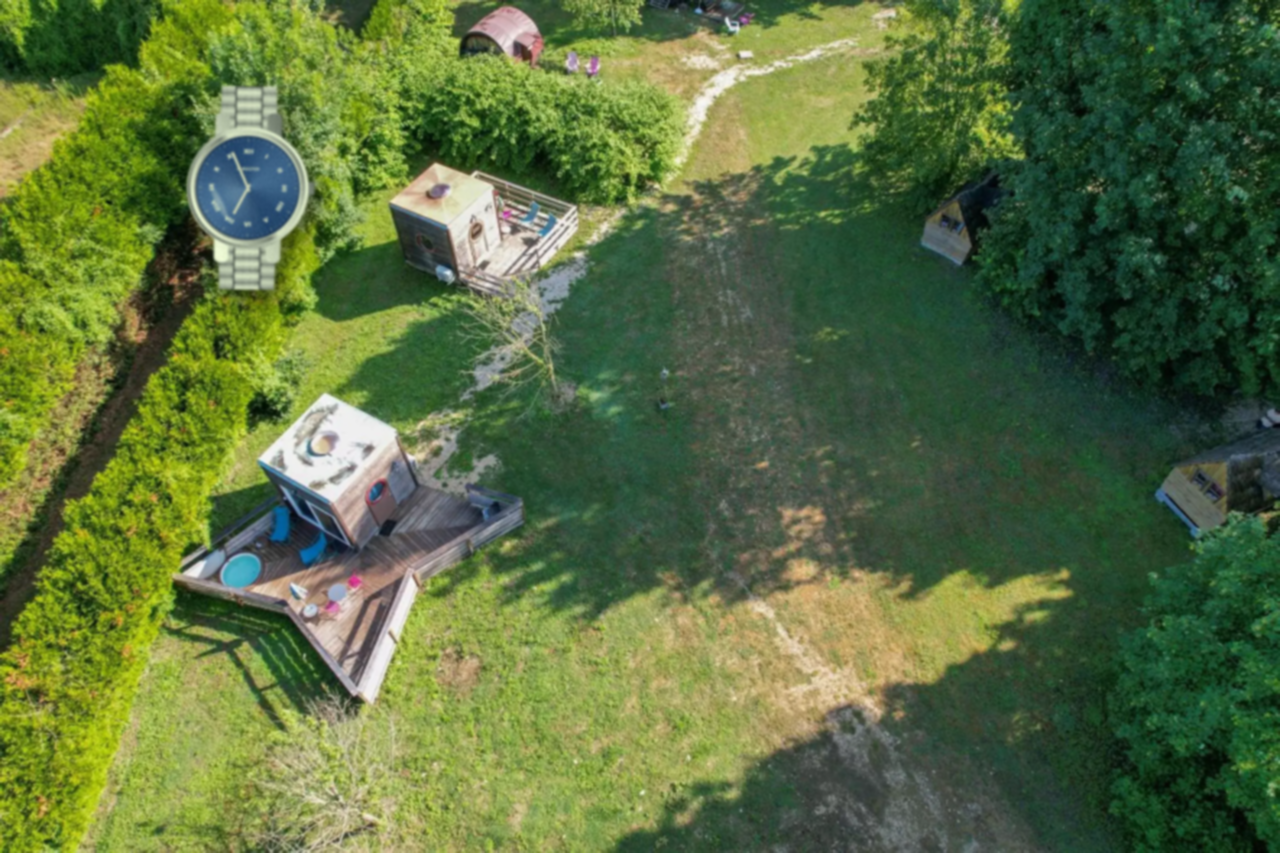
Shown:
6 h 56 min
